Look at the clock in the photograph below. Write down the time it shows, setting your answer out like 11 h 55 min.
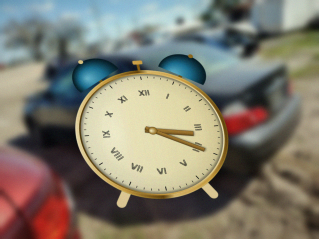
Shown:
3 h 20 min
